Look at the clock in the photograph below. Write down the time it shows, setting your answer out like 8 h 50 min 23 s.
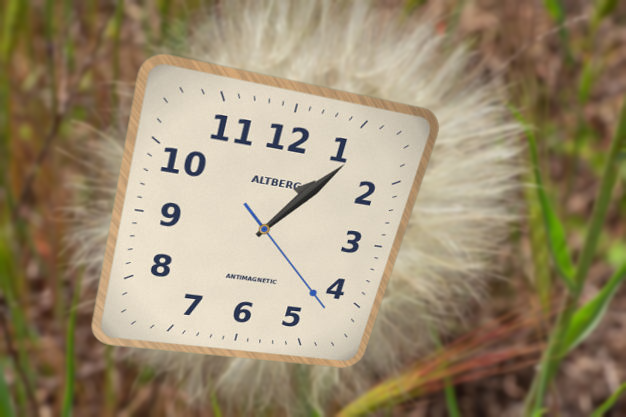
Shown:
1 h 06 min 22 s
